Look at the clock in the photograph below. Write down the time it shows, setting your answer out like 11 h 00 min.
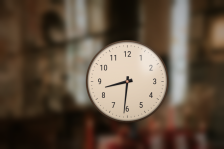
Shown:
8 h 31 min
